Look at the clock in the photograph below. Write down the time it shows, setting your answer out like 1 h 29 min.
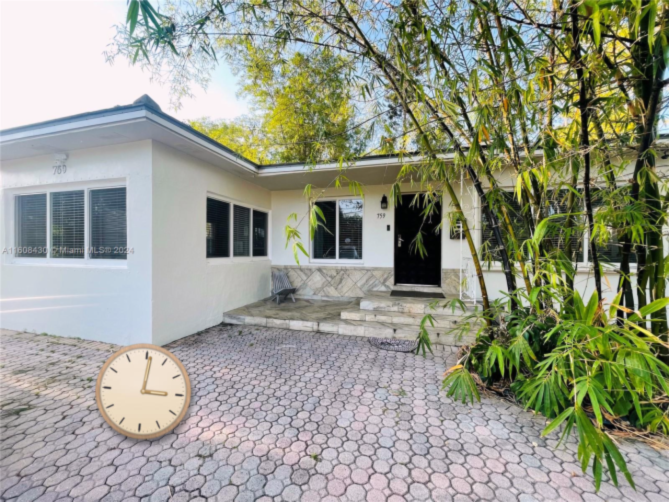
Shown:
3 h 01 min
